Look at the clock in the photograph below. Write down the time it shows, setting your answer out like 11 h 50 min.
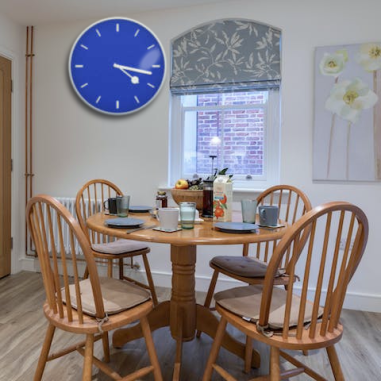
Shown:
4 h 17 min
